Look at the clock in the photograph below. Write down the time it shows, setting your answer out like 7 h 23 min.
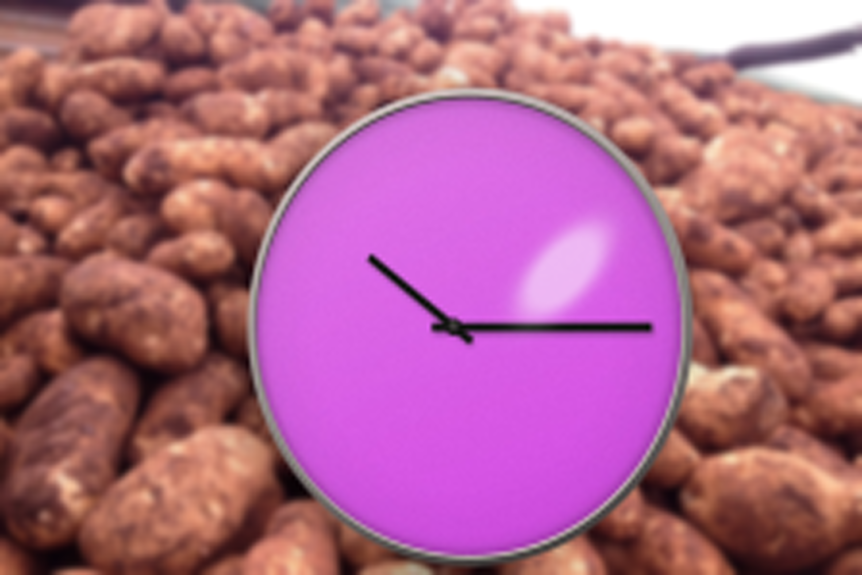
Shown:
10 h 15 min
